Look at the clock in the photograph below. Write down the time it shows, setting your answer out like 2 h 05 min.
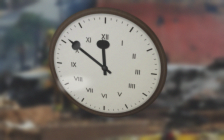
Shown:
11 h 51 min
